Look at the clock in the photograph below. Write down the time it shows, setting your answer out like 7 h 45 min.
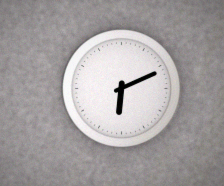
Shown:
6 h 11 min
